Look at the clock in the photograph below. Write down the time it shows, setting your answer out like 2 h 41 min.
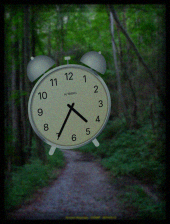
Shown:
4 h 35 min
